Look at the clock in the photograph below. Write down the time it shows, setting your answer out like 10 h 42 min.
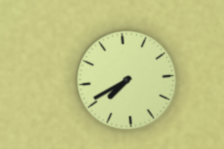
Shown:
7 h 41 min
